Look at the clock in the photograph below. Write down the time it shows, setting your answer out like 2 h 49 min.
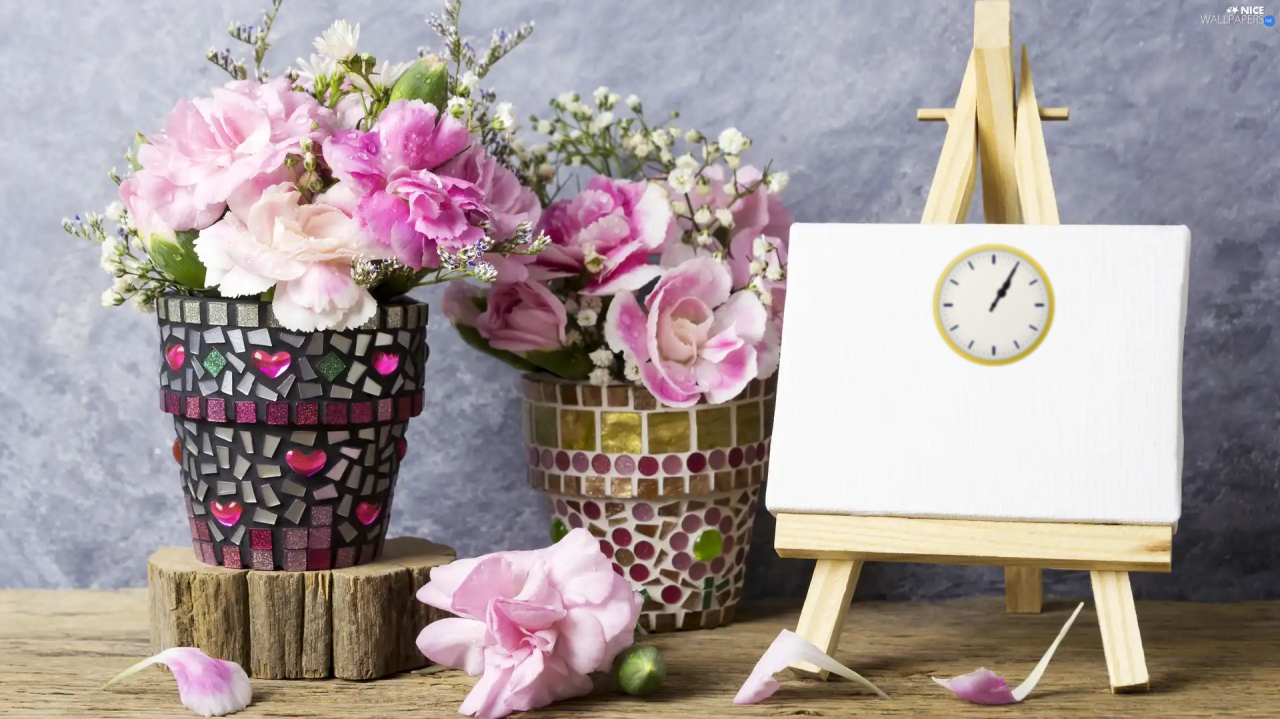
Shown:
1 h 05 min
